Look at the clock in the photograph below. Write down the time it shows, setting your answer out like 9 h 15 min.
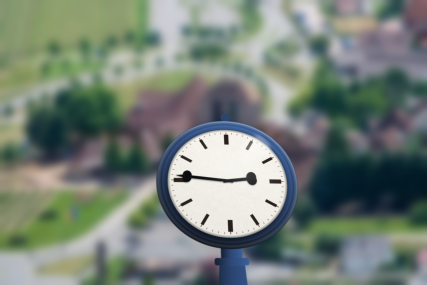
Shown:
2 h 46 min
